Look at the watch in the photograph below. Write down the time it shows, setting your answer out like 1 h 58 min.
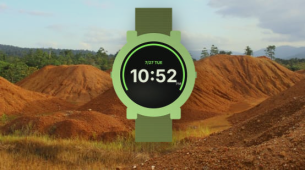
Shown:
10 h 52 min
